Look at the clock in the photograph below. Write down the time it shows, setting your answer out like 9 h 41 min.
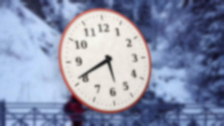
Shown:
5 h 41 min
